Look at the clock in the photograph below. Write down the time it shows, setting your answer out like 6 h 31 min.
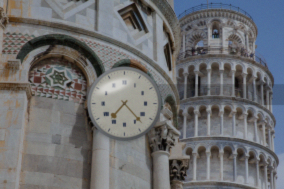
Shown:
7 h 23 min
